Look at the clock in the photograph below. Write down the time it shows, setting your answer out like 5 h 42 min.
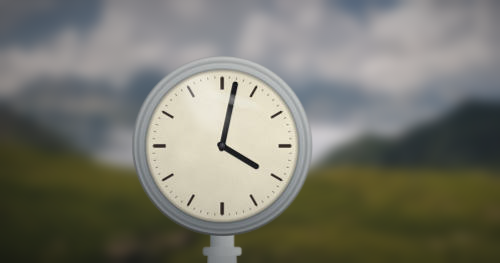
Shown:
4 h 02 min
